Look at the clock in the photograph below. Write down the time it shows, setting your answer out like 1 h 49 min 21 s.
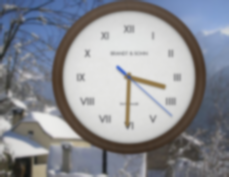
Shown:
3 h 30 min 22 s
